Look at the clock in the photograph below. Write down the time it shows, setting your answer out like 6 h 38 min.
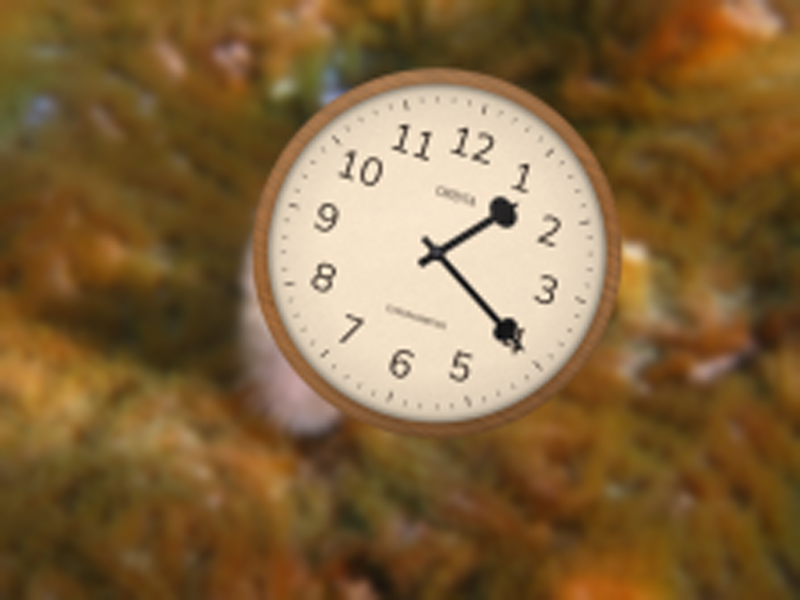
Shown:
1 h 20 min
